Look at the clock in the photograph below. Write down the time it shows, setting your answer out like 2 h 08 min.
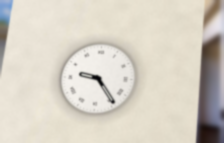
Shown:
9 h 24 min
